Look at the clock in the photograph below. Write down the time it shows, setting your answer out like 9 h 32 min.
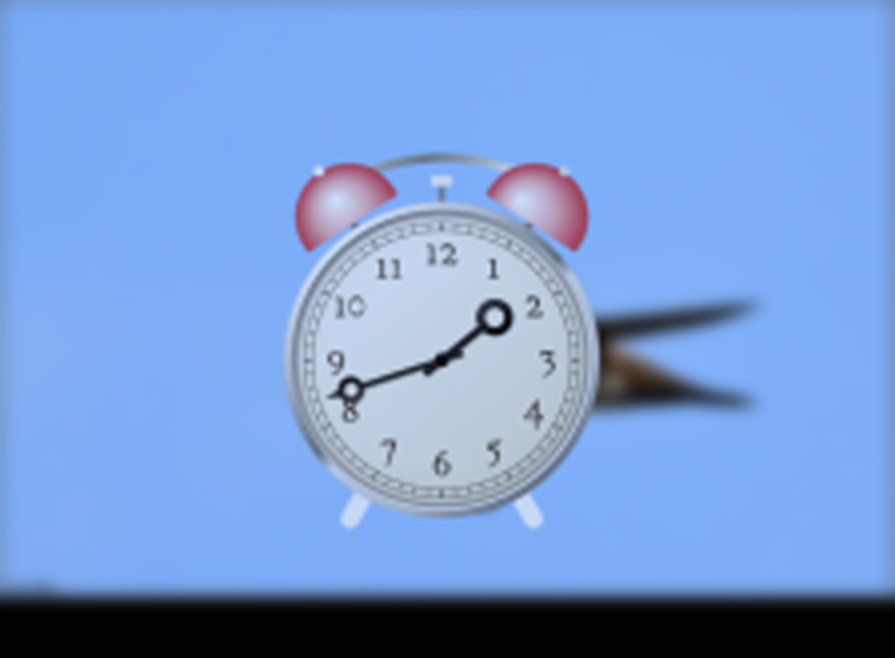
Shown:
1 h 42 min
